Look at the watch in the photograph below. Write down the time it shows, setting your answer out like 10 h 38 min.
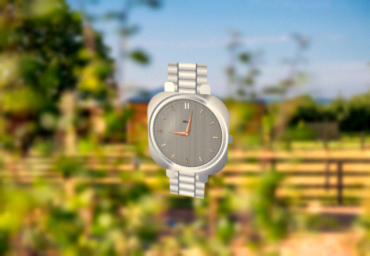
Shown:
9 h 02 min
